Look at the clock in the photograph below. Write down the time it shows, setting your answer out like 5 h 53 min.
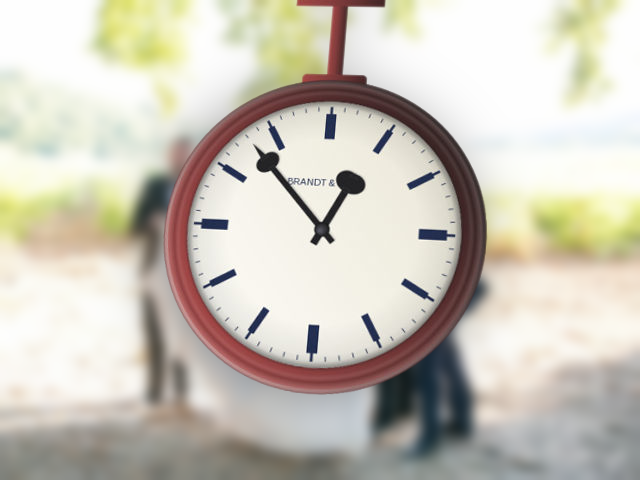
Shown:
12 h 53 min
